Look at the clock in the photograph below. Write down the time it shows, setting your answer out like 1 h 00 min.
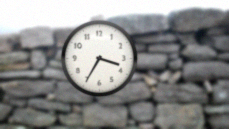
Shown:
3 h 35 min
